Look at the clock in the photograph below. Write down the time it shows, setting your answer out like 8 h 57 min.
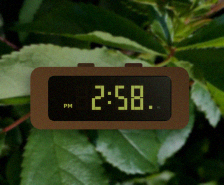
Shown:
2 h 58 min
